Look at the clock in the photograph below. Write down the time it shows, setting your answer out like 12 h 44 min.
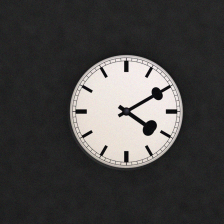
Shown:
4 h 10 min
